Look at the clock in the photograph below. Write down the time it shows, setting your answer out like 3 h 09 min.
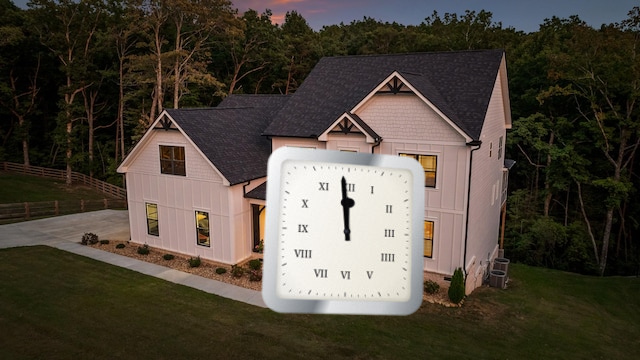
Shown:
11 h 59 min
